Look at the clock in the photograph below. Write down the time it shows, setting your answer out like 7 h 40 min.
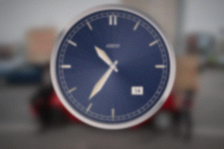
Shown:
10 h 36 min
